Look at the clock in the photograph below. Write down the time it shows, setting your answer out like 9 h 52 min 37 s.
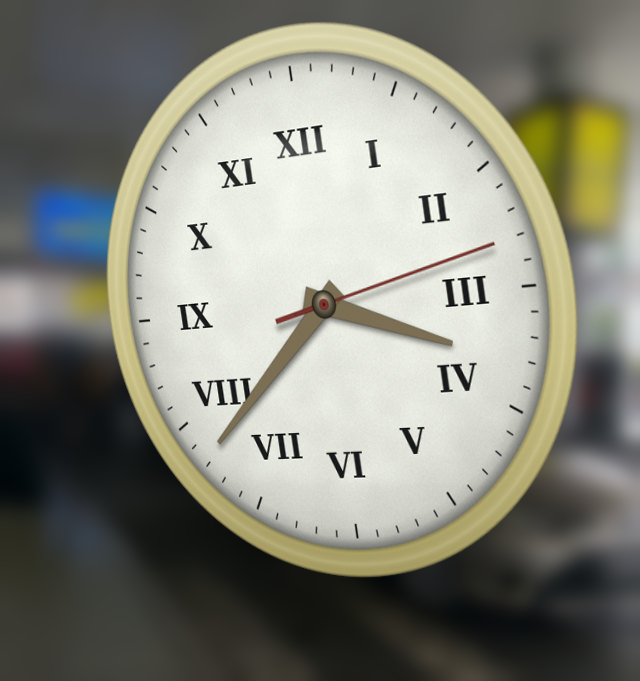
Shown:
3 h 38 min 13 s
